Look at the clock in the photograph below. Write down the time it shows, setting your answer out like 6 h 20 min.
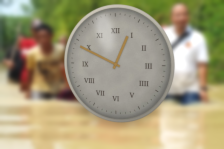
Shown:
12 h 49 min
